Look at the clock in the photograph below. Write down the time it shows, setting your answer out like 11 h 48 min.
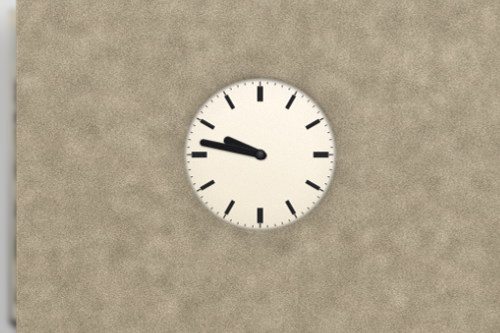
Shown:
9 h 47 min
